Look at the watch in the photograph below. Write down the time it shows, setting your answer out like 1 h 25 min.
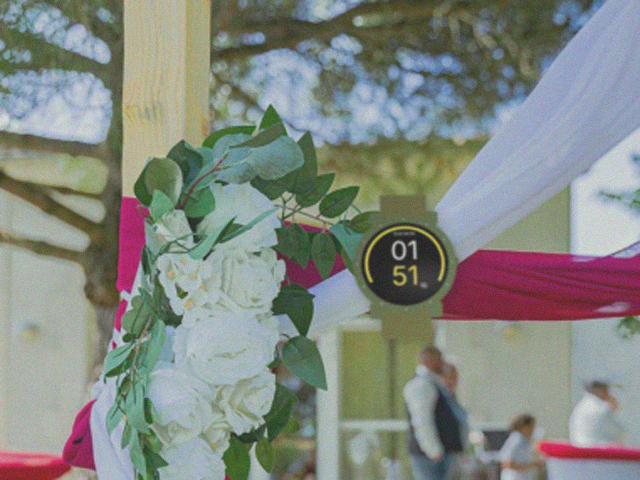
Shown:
1 h 51 min
